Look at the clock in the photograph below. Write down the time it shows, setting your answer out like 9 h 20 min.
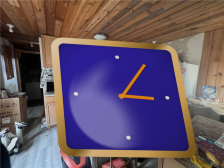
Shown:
3 h 06 min
